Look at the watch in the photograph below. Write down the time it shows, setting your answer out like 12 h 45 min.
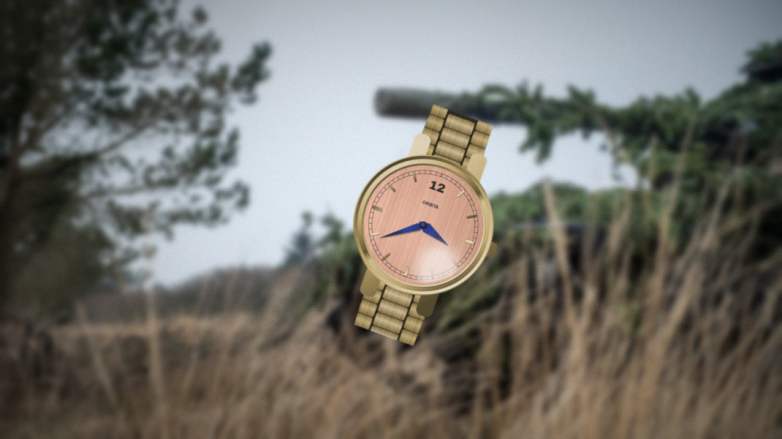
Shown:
3 h 39 min
